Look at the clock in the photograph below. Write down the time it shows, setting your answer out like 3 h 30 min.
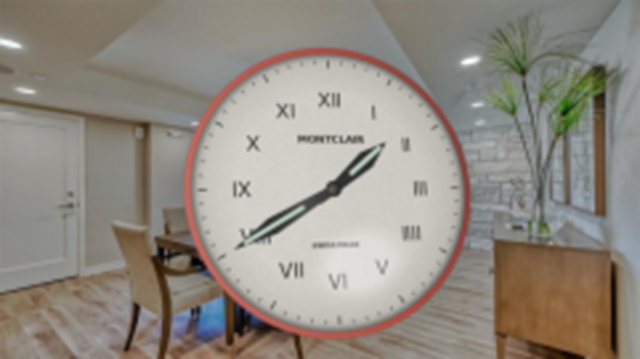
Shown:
1 h 40 min
